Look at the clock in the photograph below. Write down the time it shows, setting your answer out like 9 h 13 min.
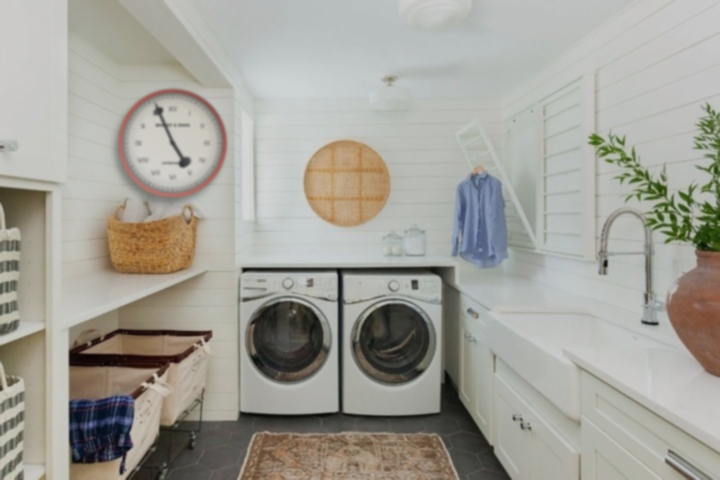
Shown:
4 h 56 min
